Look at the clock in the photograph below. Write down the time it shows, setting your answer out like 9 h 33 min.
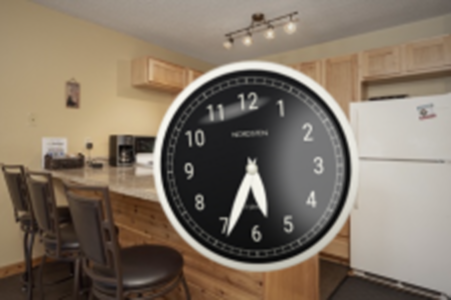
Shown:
5 h 34 min
